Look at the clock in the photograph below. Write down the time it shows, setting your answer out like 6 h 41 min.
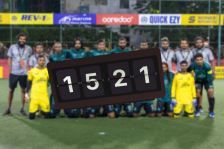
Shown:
15 h 21 min
